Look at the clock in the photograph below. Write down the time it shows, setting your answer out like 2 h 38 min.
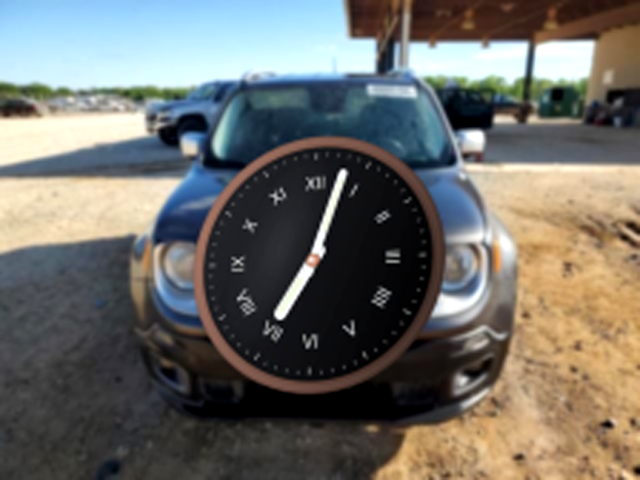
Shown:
7 h 03 min
